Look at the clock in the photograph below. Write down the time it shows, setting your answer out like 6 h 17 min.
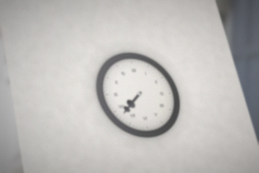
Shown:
7 h 38 min
